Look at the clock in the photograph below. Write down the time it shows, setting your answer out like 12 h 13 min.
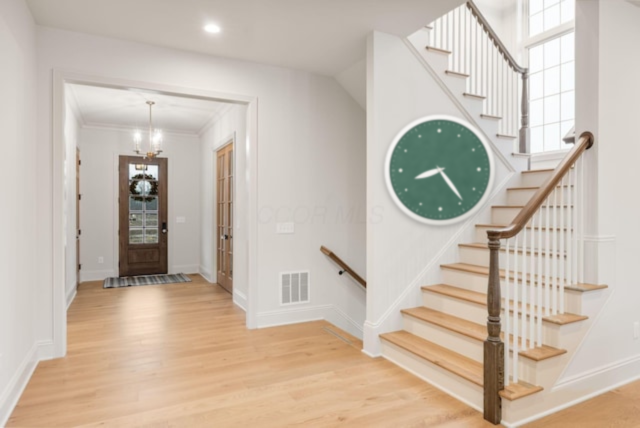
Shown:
8 h 24 min
